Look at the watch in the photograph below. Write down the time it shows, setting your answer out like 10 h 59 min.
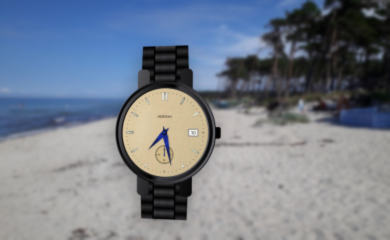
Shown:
7 h 28 min
